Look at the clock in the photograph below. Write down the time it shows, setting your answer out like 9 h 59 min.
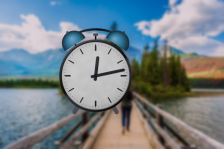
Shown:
12 h 13 min
